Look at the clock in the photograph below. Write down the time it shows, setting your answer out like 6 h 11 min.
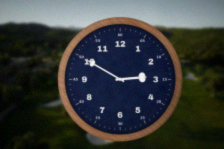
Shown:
2 h 50 min
